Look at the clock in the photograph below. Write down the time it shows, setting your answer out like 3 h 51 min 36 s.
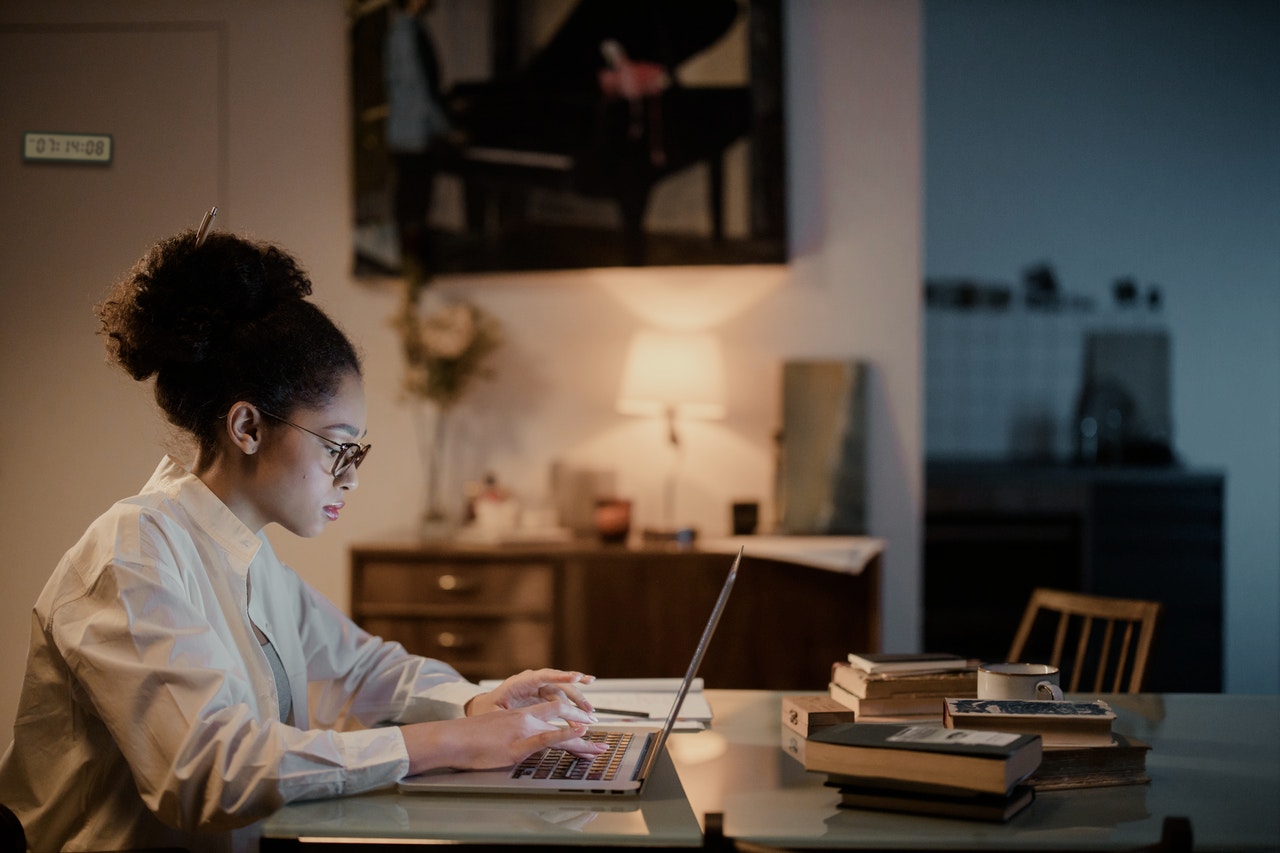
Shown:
7 h 14 min 08 s
